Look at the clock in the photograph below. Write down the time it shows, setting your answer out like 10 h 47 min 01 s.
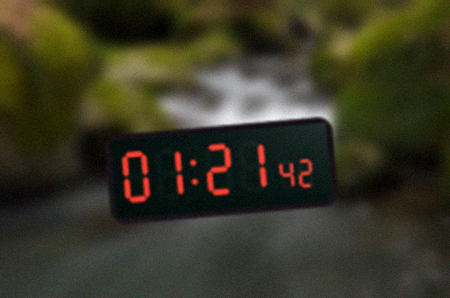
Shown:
1 h 21 min 42 s
